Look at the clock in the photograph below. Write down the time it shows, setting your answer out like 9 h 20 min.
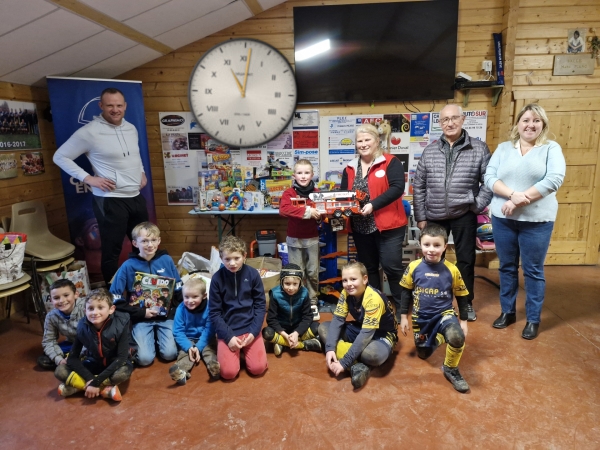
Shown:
11 h 01 min
